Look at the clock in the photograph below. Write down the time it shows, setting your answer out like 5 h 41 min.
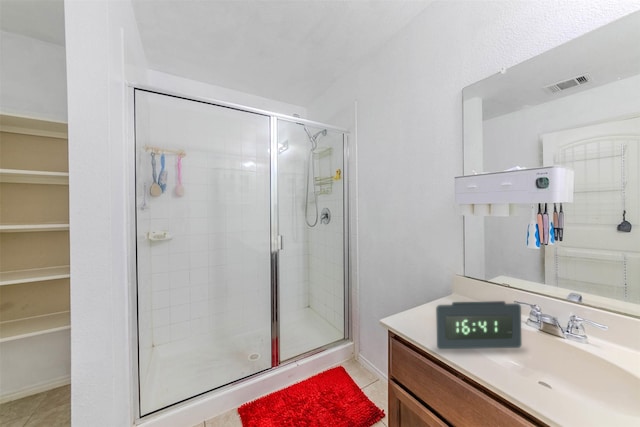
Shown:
16 h 41 min
